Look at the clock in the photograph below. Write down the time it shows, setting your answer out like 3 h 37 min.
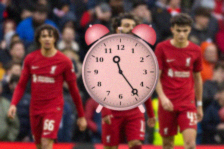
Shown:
11 h 24 min
